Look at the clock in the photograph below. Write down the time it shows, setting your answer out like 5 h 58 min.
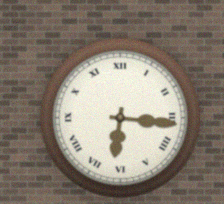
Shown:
6 h 16 min
